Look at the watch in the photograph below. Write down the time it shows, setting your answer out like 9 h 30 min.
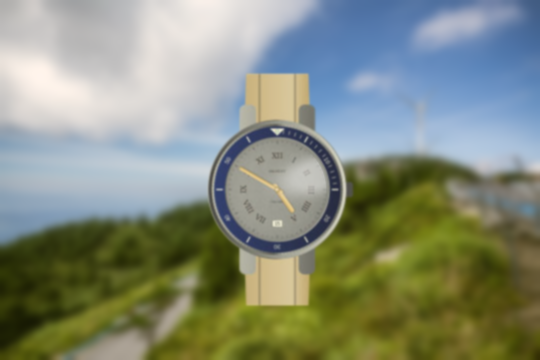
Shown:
4 h 50 min
